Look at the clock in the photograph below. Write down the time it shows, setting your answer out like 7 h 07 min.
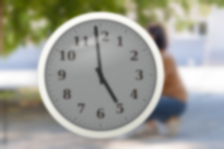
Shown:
4 h 59 min
